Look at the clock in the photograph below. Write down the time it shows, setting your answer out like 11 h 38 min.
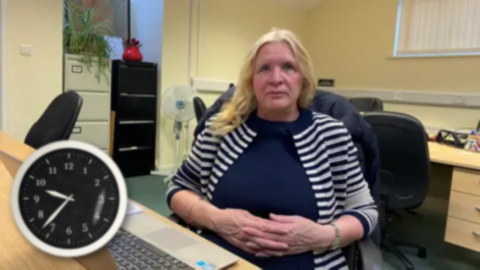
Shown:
9 h 37 min
